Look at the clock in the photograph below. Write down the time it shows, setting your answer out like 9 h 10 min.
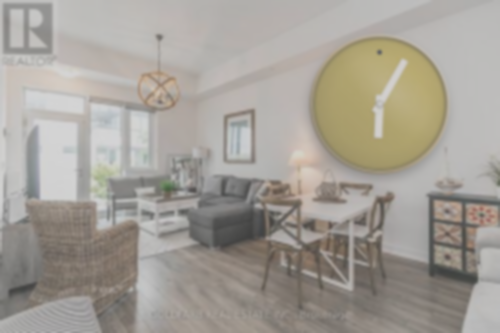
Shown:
6 h 05 min
